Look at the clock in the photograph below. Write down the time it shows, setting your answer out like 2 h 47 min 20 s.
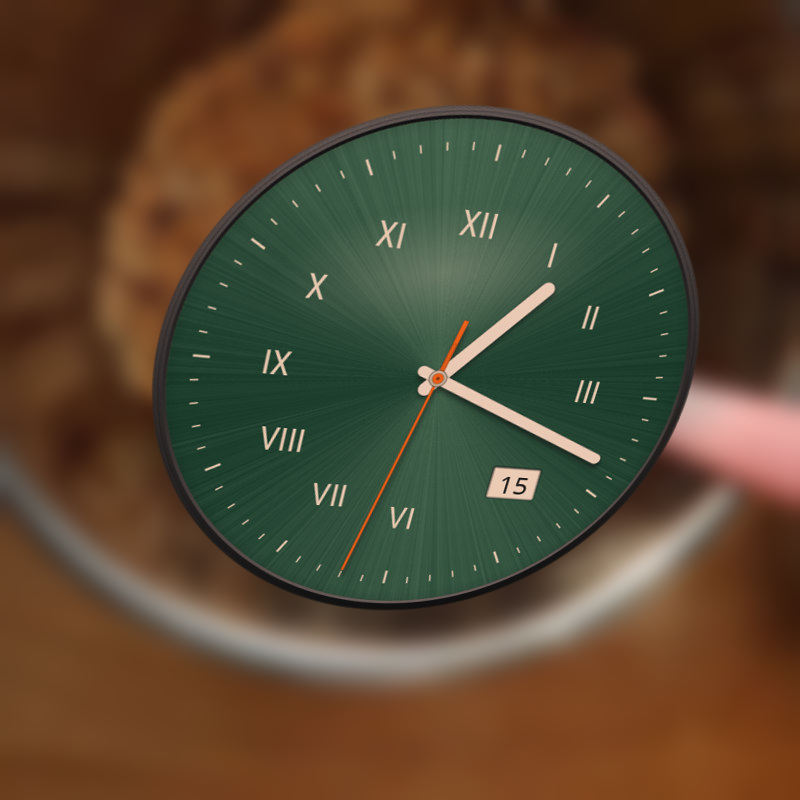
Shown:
1 h 18 min 32 s
